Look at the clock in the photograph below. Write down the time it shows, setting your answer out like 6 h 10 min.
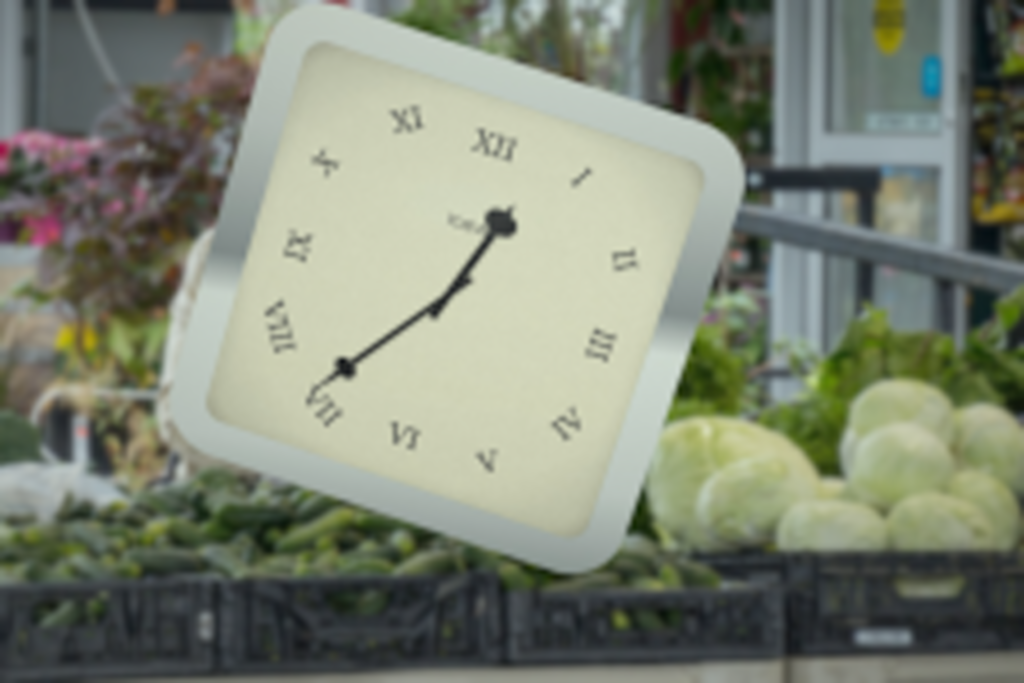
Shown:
12 h 36 min
